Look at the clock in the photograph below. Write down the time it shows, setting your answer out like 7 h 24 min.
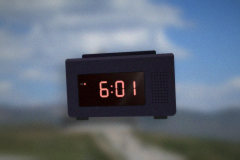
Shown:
6 h 01 min
